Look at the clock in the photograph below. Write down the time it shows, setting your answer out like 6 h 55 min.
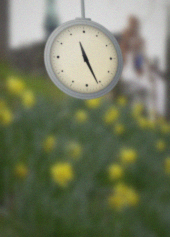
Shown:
11 h 26 min
